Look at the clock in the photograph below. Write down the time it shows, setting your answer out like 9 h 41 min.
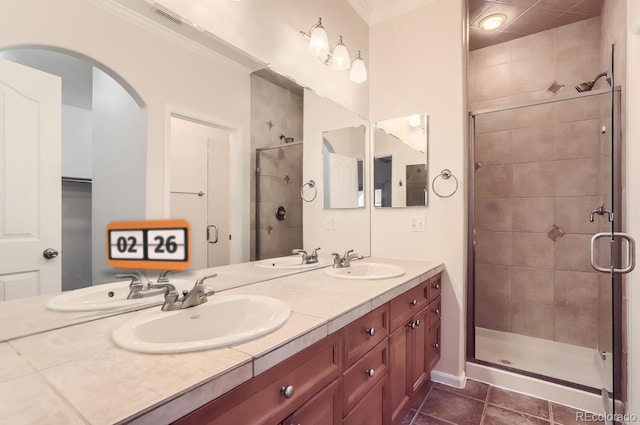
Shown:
2 h 26 min
